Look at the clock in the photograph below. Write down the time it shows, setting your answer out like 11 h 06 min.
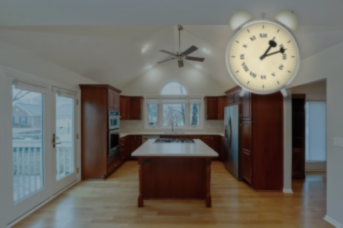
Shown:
1 h 12 min
